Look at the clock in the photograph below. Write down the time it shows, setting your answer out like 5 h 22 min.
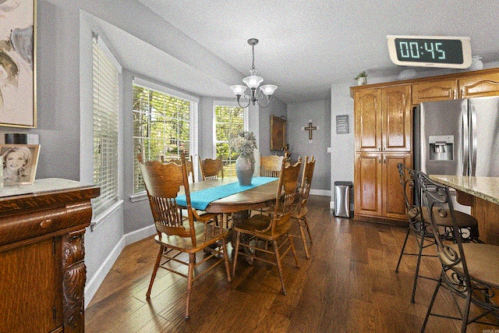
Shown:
0 h 45 min
